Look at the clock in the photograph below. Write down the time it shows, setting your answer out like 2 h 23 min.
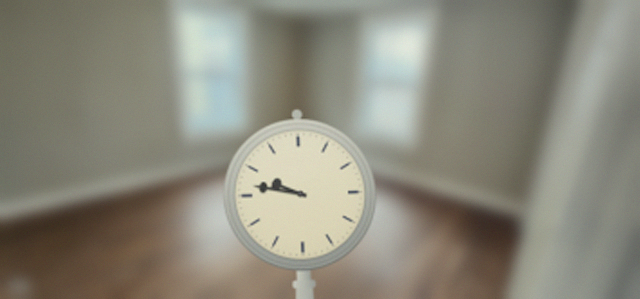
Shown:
9 h 47 min
